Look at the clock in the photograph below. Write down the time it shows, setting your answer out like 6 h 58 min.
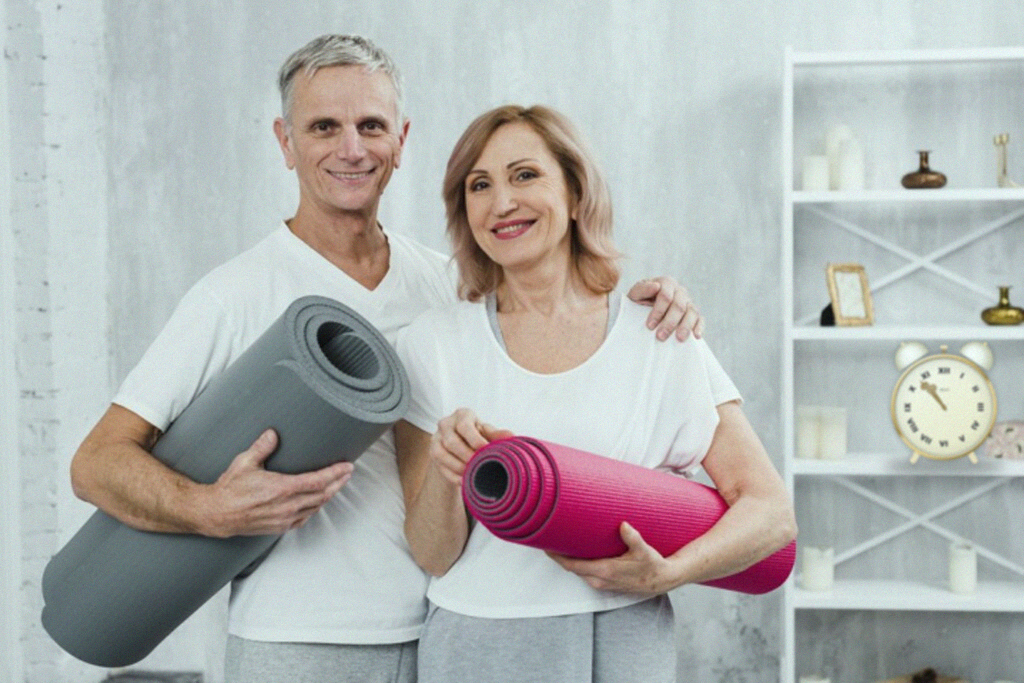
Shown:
10 h 53 min
